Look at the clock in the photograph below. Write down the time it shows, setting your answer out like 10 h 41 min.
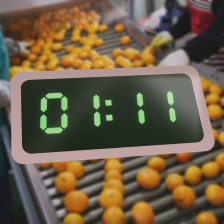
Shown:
1 h 11 min
